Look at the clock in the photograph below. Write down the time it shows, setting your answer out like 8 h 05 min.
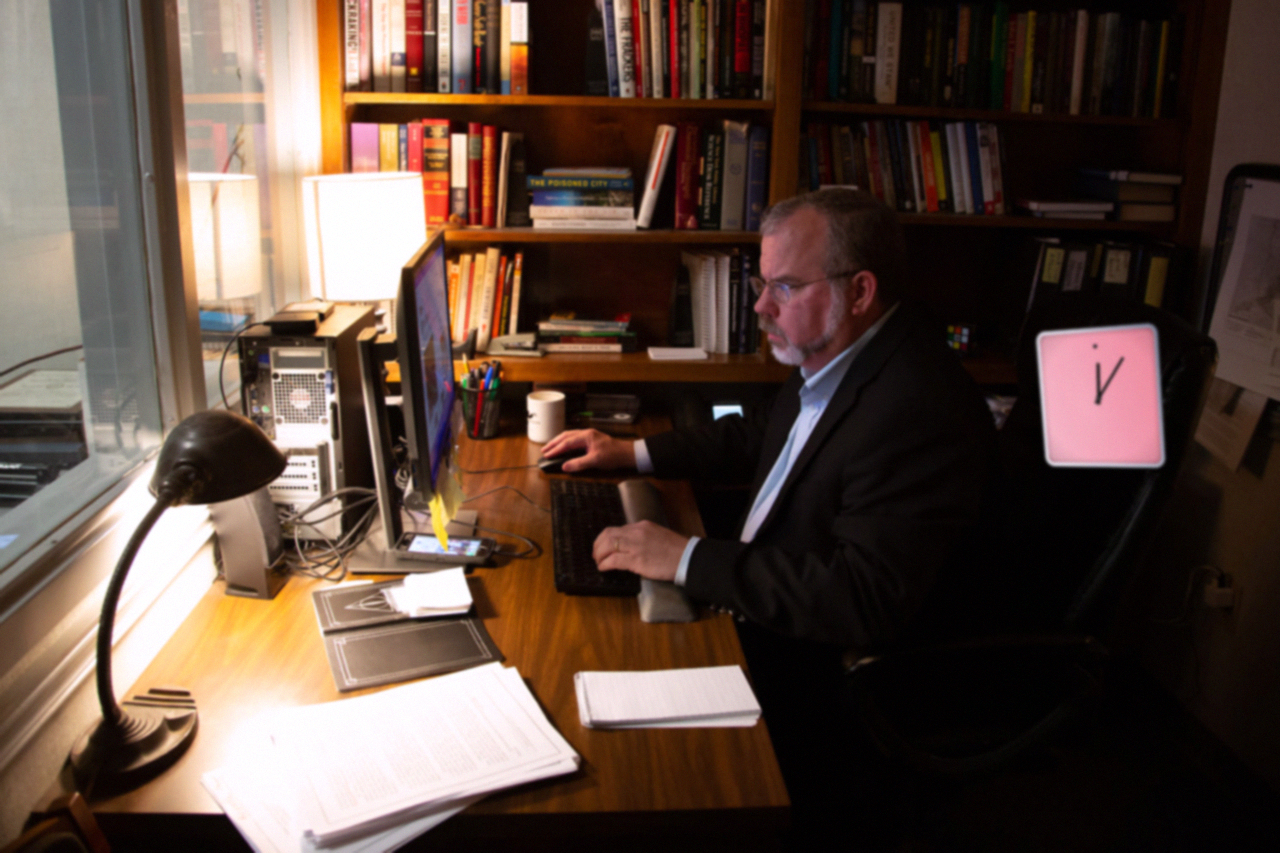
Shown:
12 h 06 min
